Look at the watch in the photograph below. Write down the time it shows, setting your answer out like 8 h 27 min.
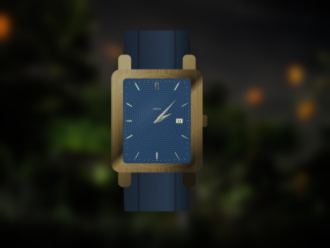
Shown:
2 h 07 min
